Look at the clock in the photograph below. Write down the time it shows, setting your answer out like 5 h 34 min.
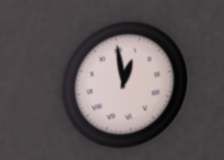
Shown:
1 h 00 min
